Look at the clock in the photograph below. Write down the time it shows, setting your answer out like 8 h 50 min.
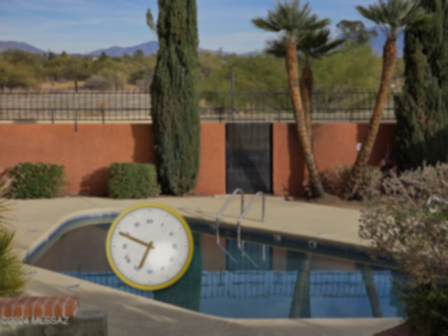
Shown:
6 h 49 min
